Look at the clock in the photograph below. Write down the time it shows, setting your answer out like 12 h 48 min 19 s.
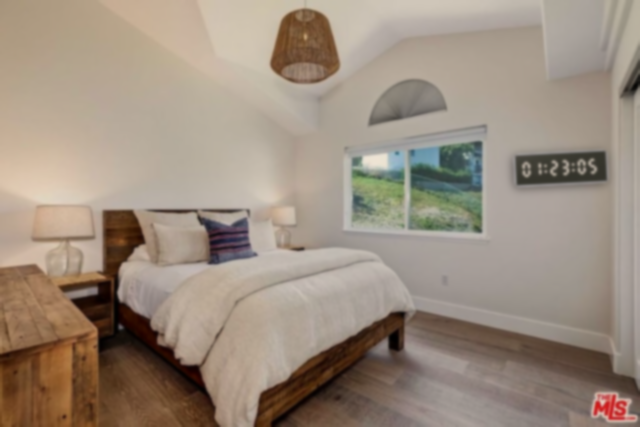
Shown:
1 h 23 min 05 s
